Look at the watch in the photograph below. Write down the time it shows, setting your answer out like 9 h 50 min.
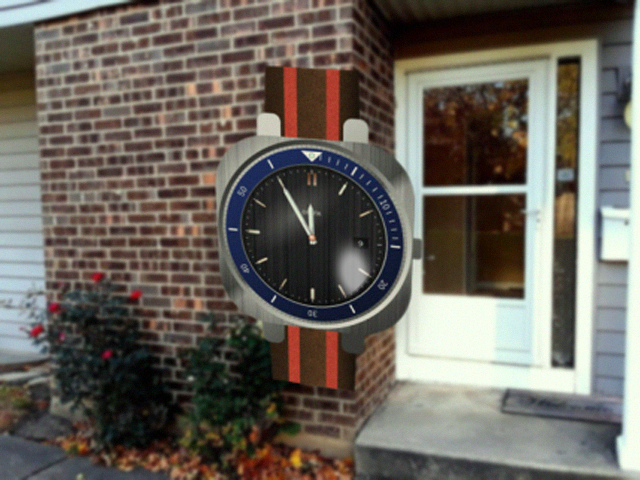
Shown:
11 h 55 min
